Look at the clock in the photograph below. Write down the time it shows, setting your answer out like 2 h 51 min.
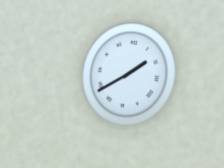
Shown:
1 h 39 min
